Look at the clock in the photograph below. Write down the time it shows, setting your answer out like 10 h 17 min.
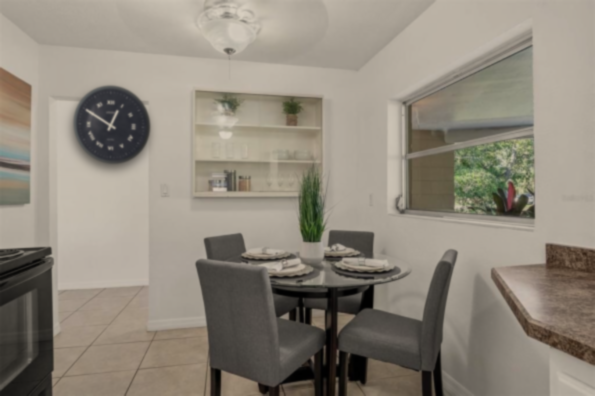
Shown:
12 h 50 min
